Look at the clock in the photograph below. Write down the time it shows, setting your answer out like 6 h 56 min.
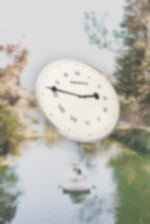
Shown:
2 h 47 min
